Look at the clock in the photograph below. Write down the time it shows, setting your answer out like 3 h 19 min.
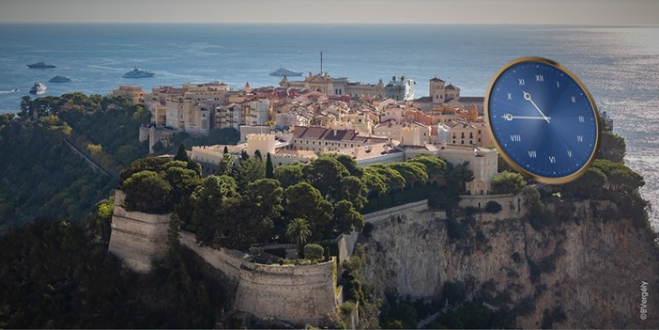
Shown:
10 h 45 min
